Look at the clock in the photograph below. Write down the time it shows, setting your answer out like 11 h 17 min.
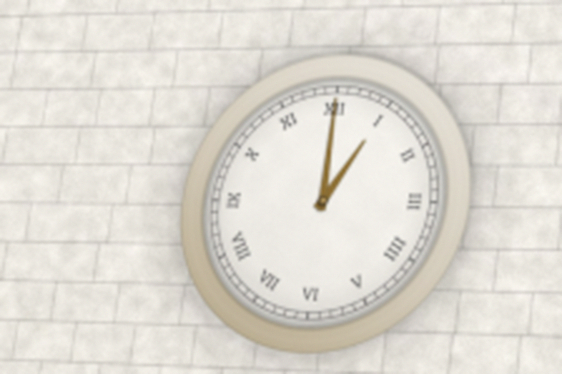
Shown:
1 h 00 min
